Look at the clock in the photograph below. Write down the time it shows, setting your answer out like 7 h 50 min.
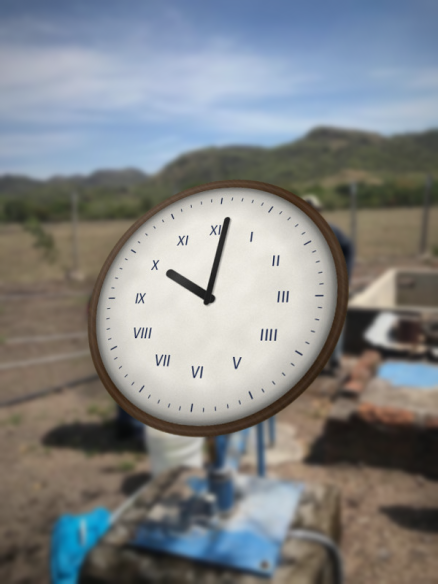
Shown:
10 h 01 min
